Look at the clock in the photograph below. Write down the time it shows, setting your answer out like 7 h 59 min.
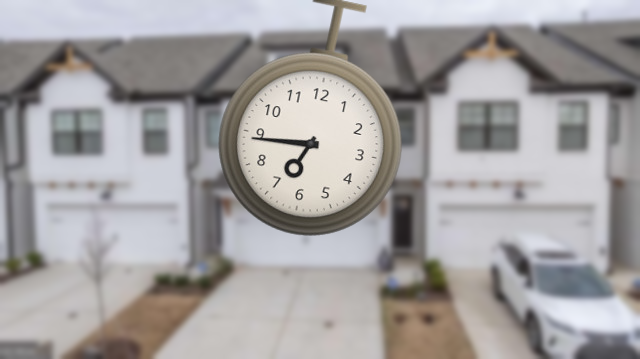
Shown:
6 h 44 min
